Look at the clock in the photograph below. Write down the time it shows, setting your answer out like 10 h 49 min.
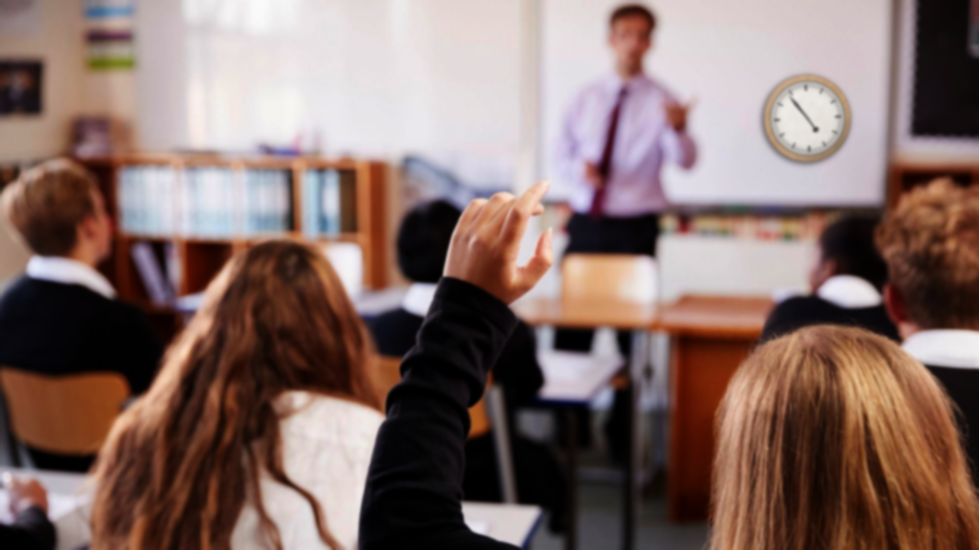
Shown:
4 h 54 min
